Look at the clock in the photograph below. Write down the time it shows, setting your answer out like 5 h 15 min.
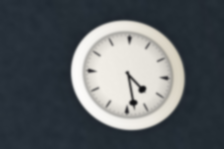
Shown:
4 h 28 min
